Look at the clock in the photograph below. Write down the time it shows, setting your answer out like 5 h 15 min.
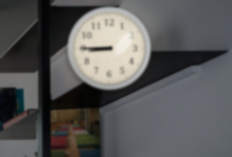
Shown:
8 h 45 min
